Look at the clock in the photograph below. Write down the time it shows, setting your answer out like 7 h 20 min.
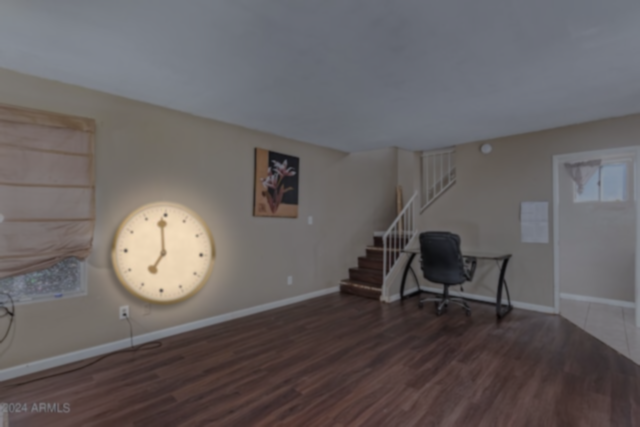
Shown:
6 h 59 min
